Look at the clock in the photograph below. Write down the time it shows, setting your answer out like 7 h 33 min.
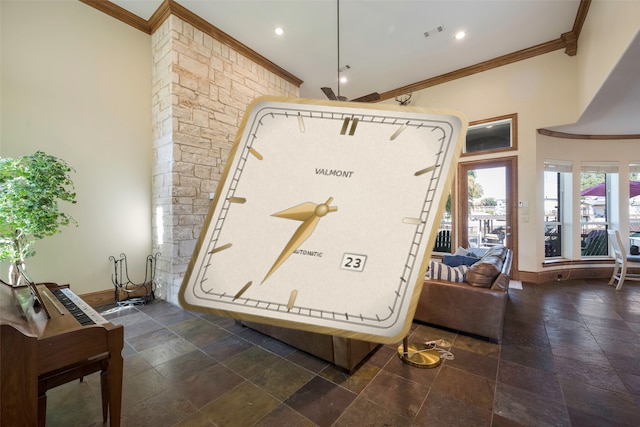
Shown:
8 h 34 min
